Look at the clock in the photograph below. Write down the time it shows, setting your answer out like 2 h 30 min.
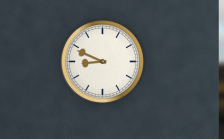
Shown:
8 h 49 min
